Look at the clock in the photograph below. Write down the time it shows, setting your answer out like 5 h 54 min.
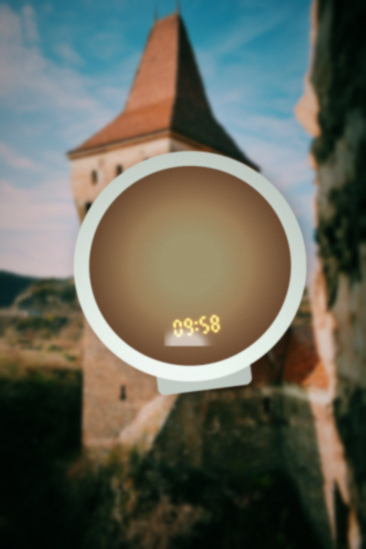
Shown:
9 h 58 min
